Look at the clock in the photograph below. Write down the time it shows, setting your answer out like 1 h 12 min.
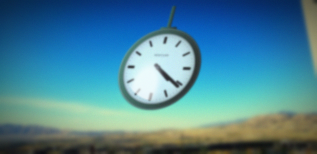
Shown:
4 h 21 min
